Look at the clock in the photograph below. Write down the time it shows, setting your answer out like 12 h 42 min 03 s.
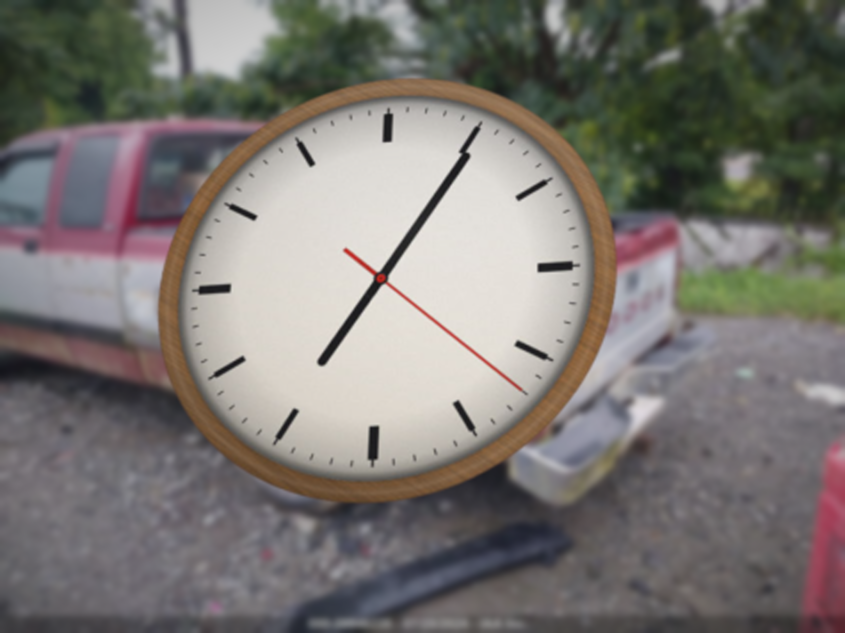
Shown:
7 h 05 min 22 s
